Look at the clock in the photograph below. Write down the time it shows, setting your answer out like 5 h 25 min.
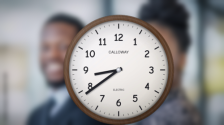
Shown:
8 h 39 min
